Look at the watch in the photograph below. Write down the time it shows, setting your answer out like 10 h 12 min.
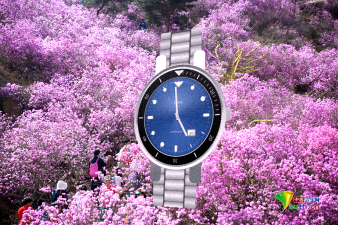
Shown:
4 h 59 min
